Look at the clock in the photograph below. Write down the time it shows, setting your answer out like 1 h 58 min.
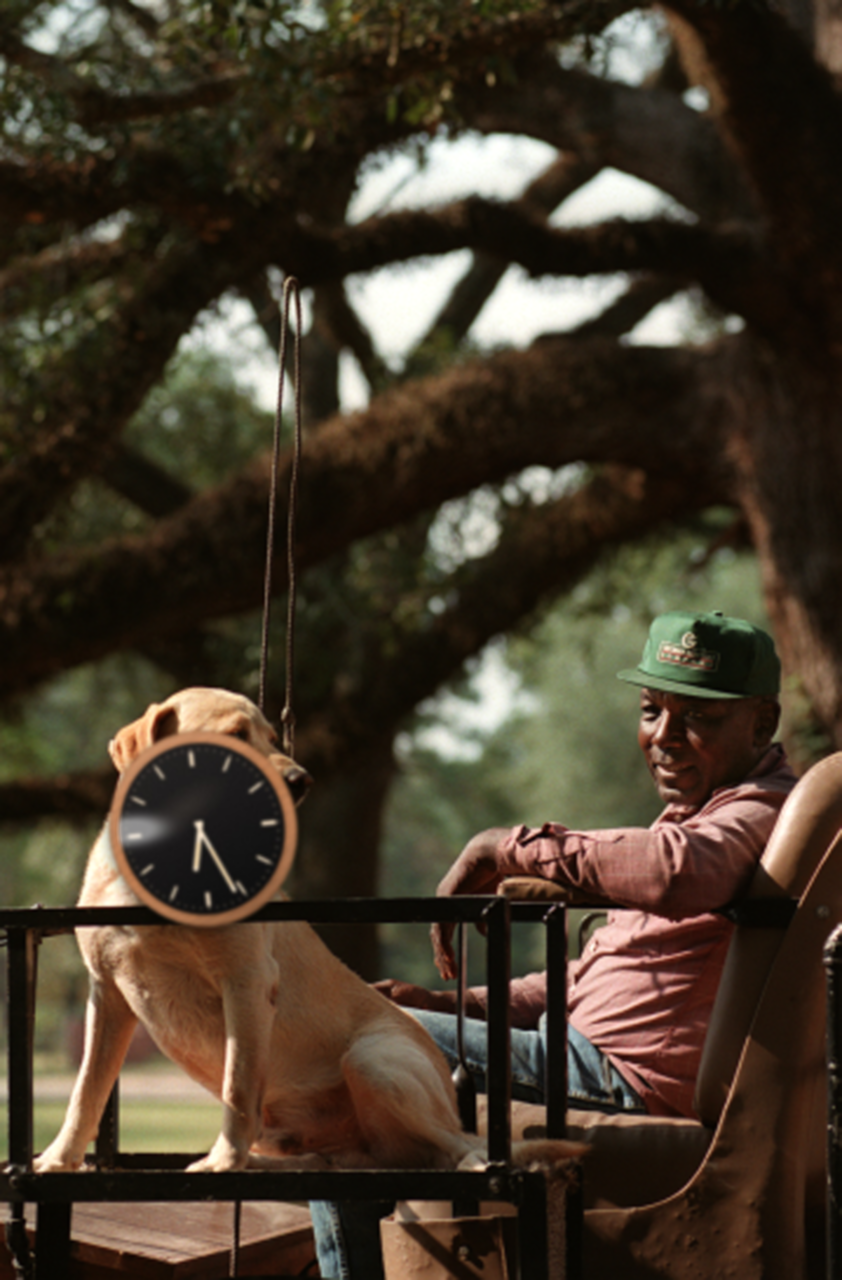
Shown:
6 h 26 min
